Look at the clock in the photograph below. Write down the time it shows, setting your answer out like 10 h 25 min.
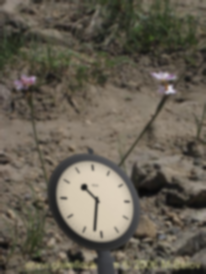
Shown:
10 h 32 min
